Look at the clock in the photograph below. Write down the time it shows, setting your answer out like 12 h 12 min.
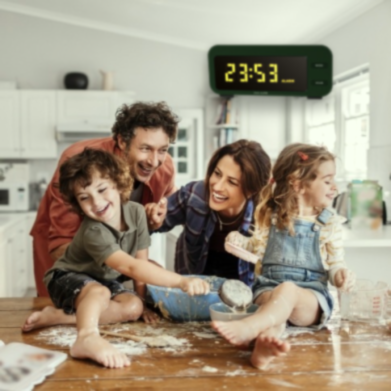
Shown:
23 h 53 min
